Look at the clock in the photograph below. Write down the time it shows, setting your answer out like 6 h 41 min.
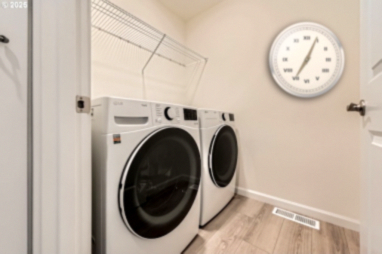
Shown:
7 h 04 min
